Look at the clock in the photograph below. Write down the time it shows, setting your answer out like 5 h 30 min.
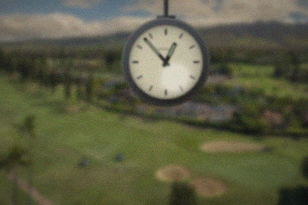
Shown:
12 h 53 min
